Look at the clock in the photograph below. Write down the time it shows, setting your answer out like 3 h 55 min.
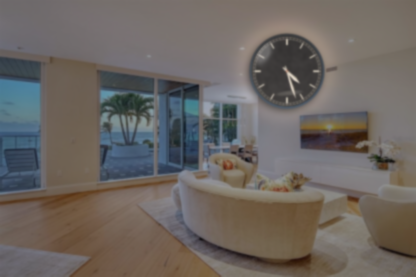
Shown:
4 h 27 min
